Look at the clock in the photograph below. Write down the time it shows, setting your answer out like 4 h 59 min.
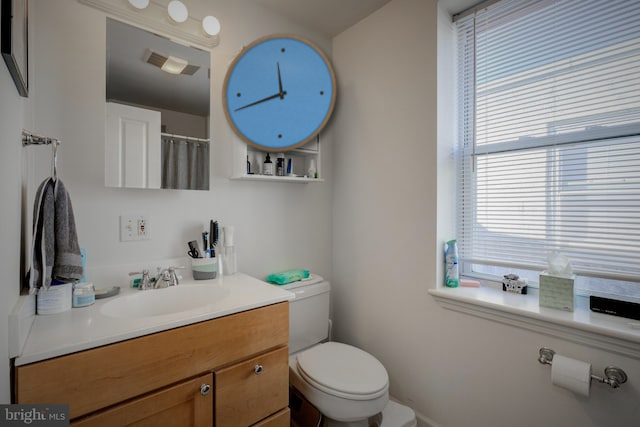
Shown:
11 h 42 min
